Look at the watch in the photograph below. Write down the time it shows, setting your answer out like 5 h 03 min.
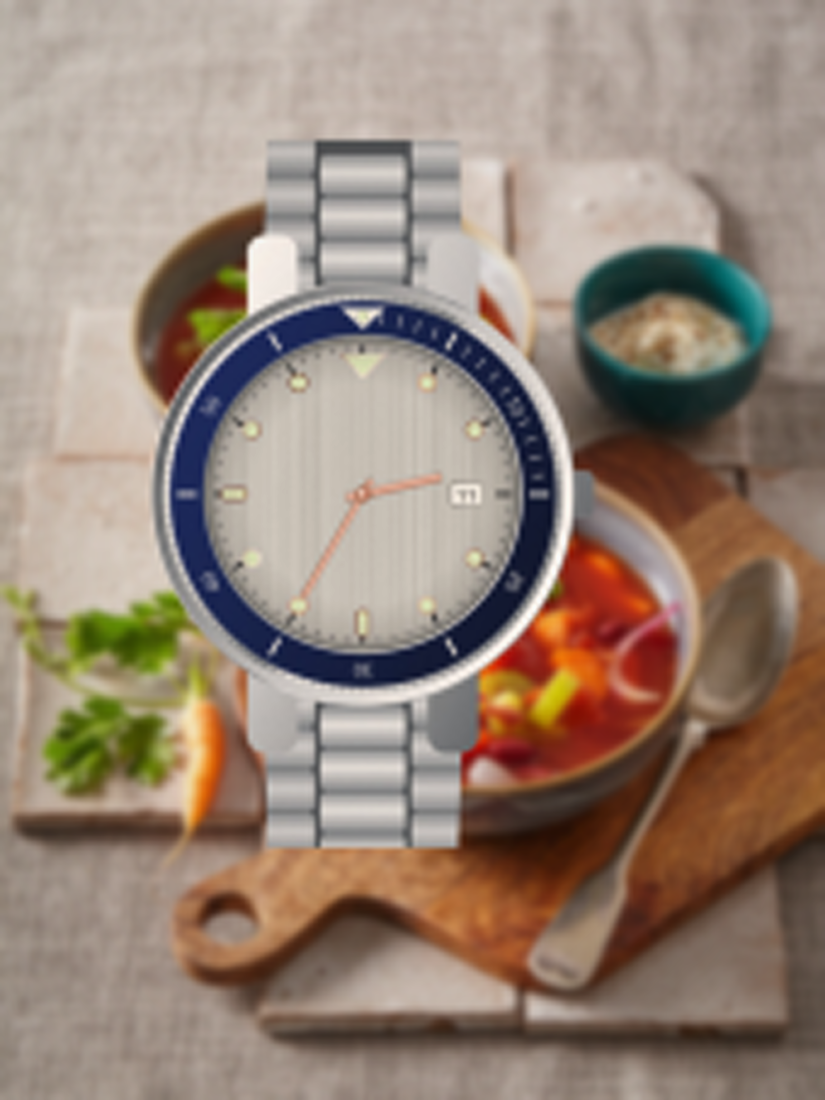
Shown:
2 h 35 min
